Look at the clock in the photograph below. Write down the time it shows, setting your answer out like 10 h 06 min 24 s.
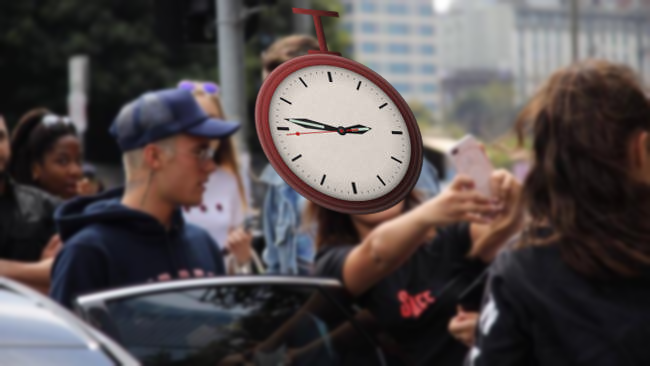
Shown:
2 h 46 min 44 s
